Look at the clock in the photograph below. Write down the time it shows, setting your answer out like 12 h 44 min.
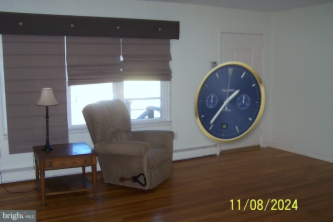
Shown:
1 h 36 min
